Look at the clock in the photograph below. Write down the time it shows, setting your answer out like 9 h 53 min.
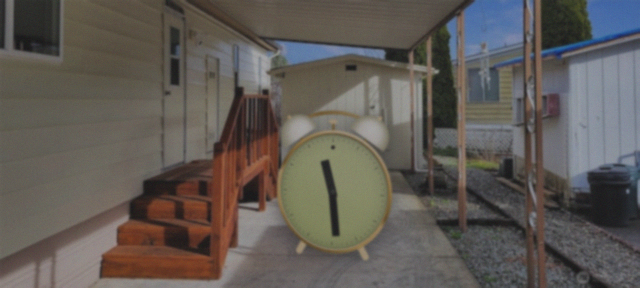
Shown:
11 h 29 min
